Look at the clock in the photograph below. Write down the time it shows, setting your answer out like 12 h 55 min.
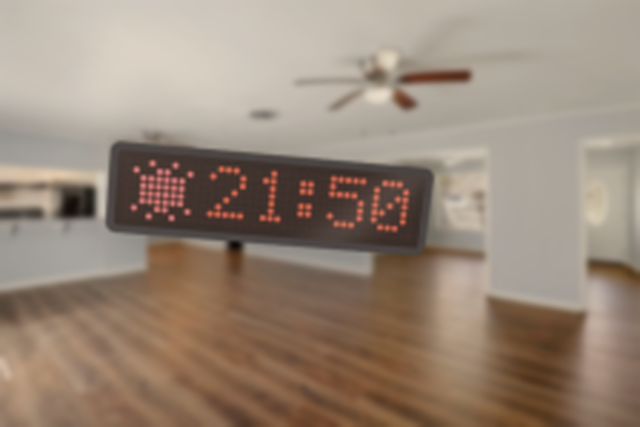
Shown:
21 h 50 min
